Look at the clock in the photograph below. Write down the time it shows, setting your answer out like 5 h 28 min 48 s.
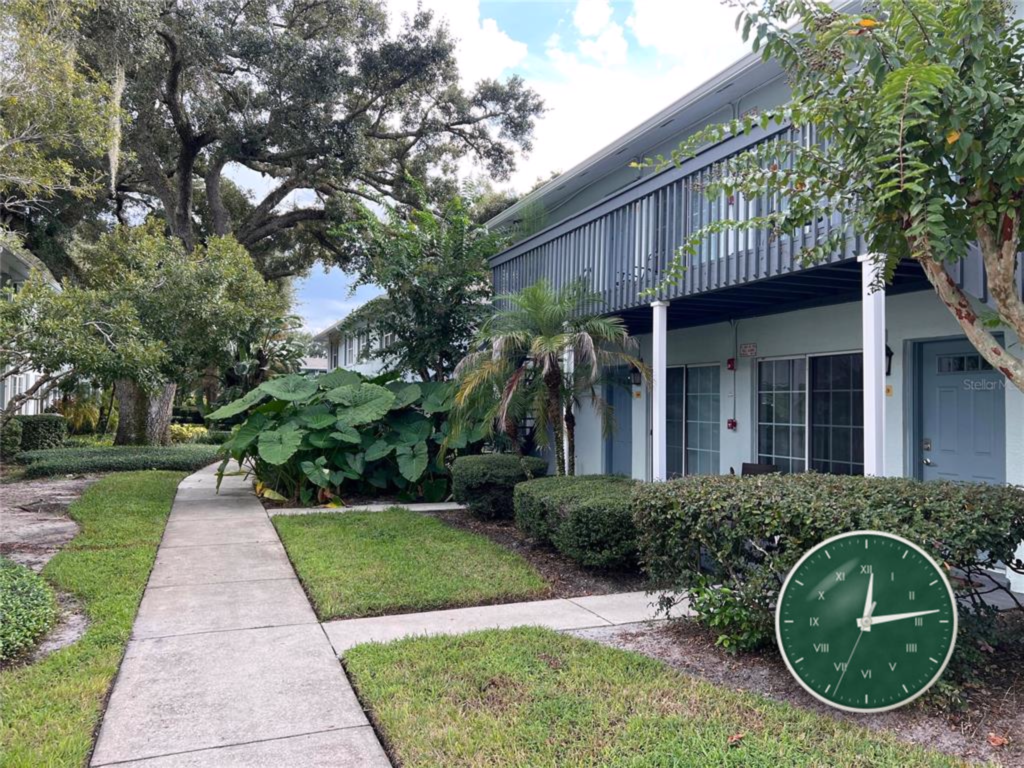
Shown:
12 h 13 min 34 s
